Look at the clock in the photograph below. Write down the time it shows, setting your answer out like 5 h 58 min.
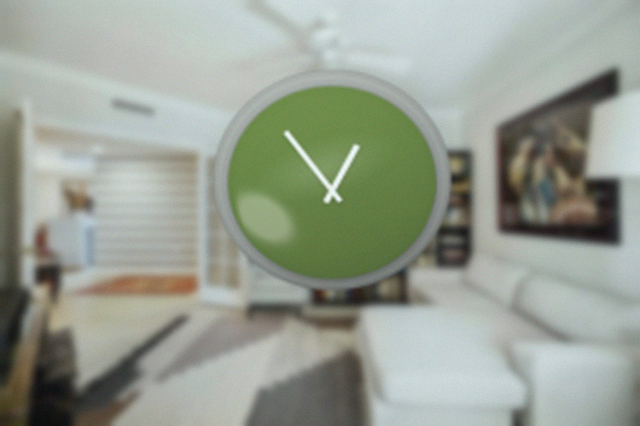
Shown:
12 h 54 min
